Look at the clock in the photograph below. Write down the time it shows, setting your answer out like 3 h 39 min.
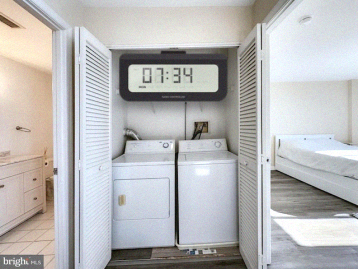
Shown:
7 h 34 min
